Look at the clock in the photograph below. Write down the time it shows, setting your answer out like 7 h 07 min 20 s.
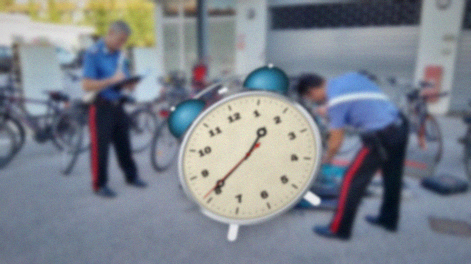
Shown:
1 h 40 min 41 s
